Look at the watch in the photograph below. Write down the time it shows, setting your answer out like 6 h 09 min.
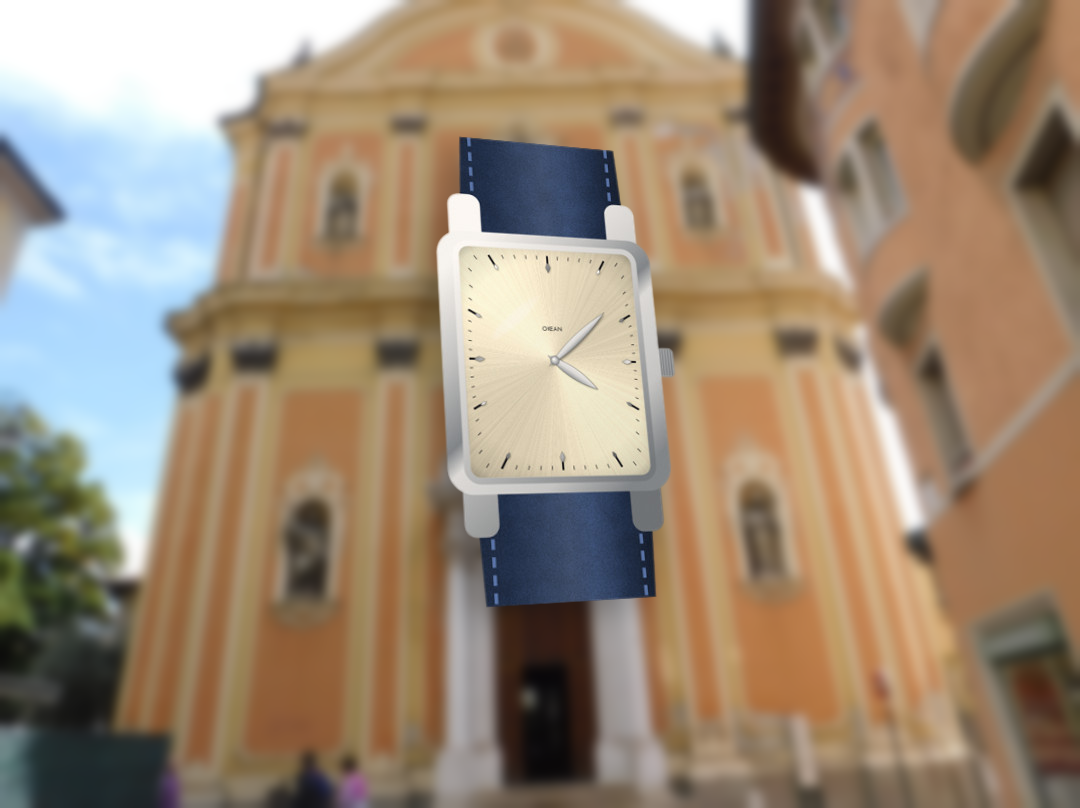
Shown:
4 h 08 min
